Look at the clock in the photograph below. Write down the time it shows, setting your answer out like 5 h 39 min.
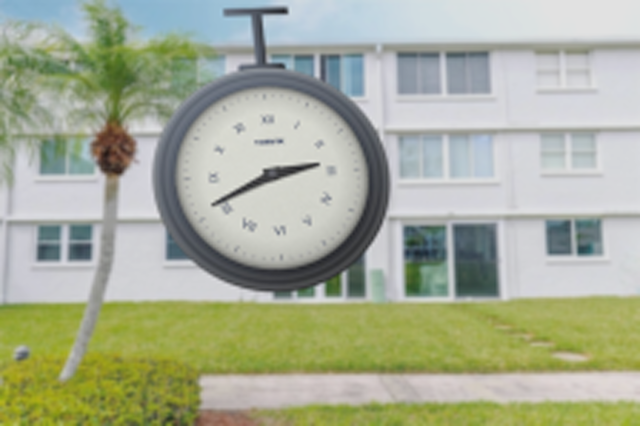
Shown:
2 h 41 min
